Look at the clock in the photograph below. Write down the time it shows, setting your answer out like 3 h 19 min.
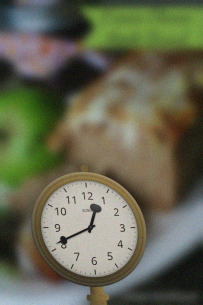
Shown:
12 h 41 min
